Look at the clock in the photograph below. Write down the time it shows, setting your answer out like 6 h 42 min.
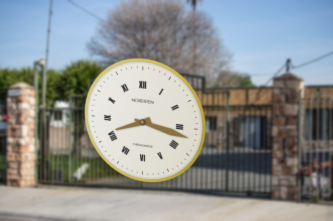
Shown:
8 h 17 min
